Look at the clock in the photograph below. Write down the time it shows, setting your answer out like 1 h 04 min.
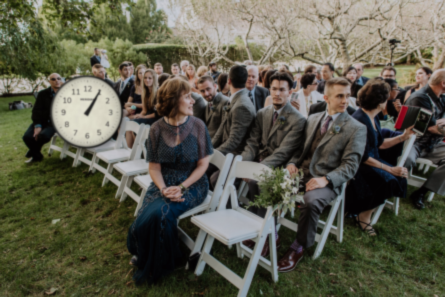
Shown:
1 h 05 min
